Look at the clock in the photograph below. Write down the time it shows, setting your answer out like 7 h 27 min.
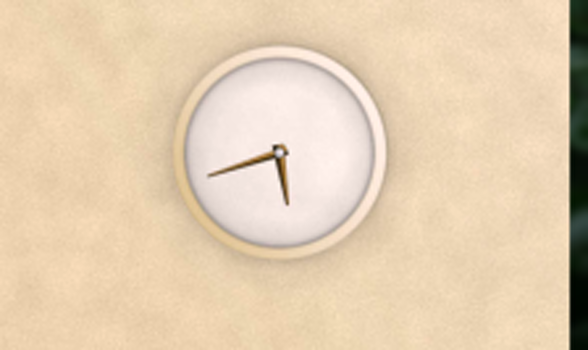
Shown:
5 h 42 min
